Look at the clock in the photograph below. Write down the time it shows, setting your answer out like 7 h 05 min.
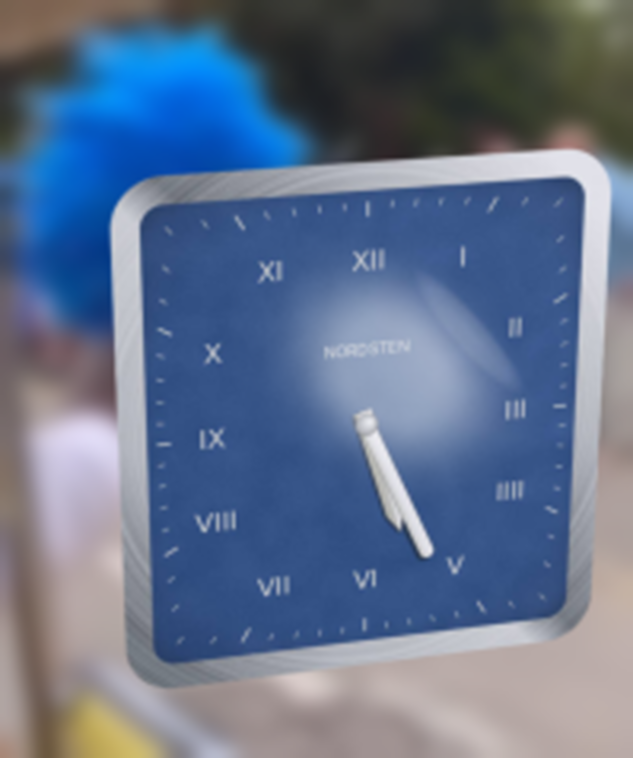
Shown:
5 h 26 min
